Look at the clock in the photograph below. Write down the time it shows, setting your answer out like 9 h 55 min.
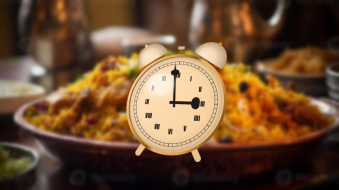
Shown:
2 h 59 min
